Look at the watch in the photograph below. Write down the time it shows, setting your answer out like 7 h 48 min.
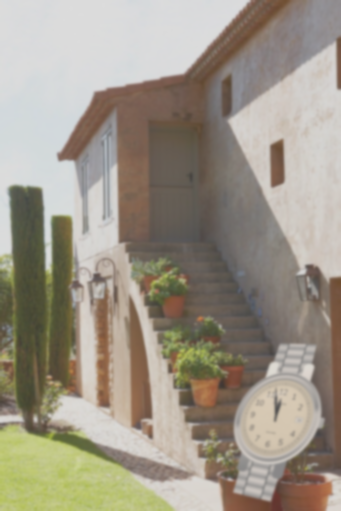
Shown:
11 h 57 min
